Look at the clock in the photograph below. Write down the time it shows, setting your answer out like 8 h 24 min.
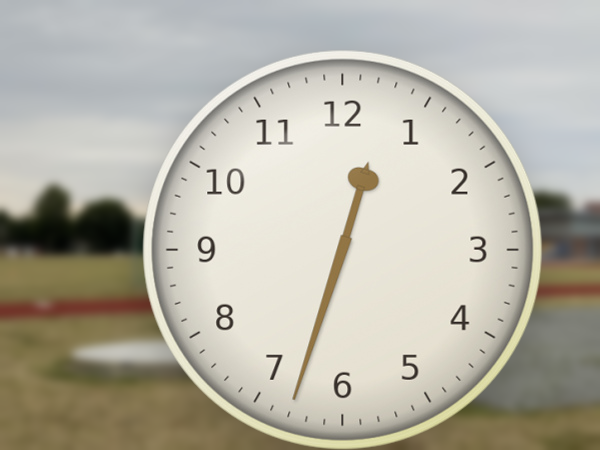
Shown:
12 h 33 min
